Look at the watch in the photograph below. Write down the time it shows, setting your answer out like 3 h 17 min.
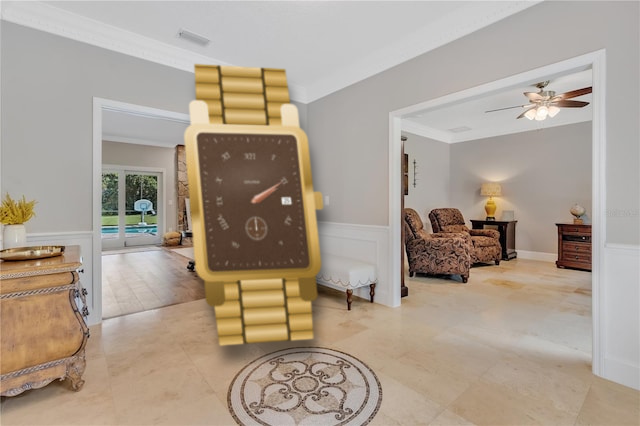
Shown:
2 h 10 min
